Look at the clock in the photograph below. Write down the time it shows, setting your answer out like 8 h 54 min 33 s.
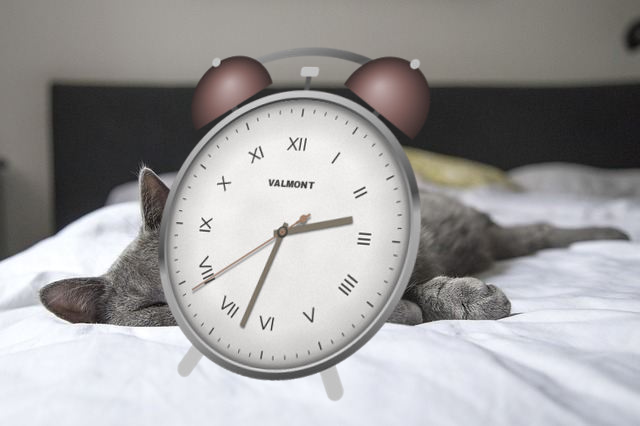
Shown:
2 h 32 min 39 s
